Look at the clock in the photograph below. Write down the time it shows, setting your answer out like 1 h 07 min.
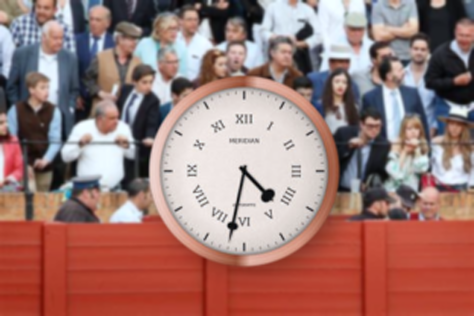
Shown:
4 h 32 min
